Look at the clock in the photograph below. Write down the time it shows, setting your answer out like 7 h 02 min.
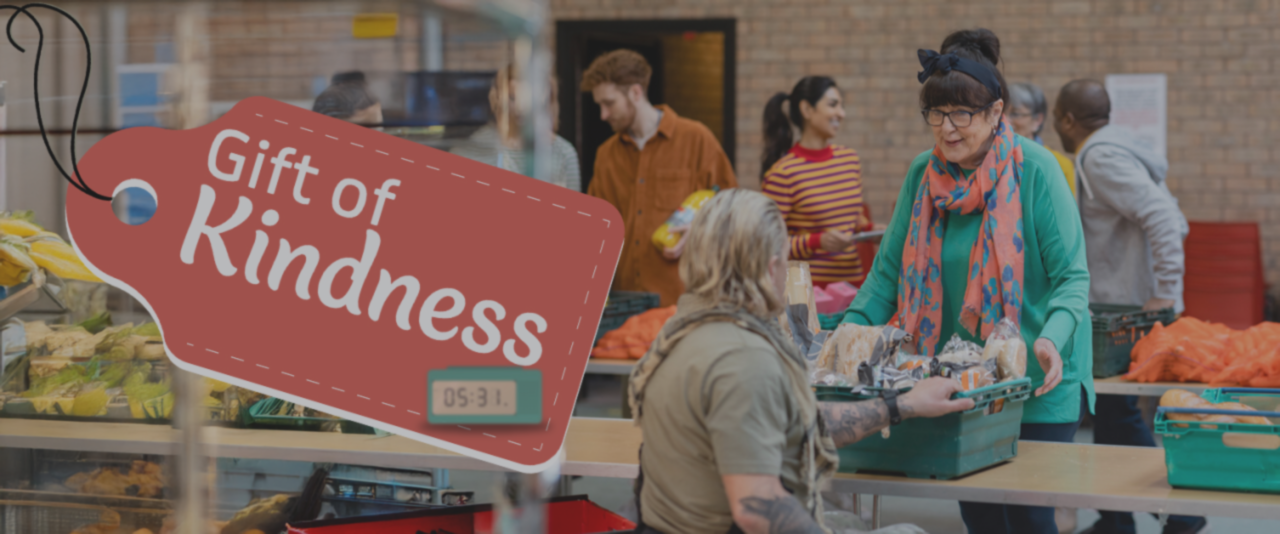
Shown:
5 h 31 min
